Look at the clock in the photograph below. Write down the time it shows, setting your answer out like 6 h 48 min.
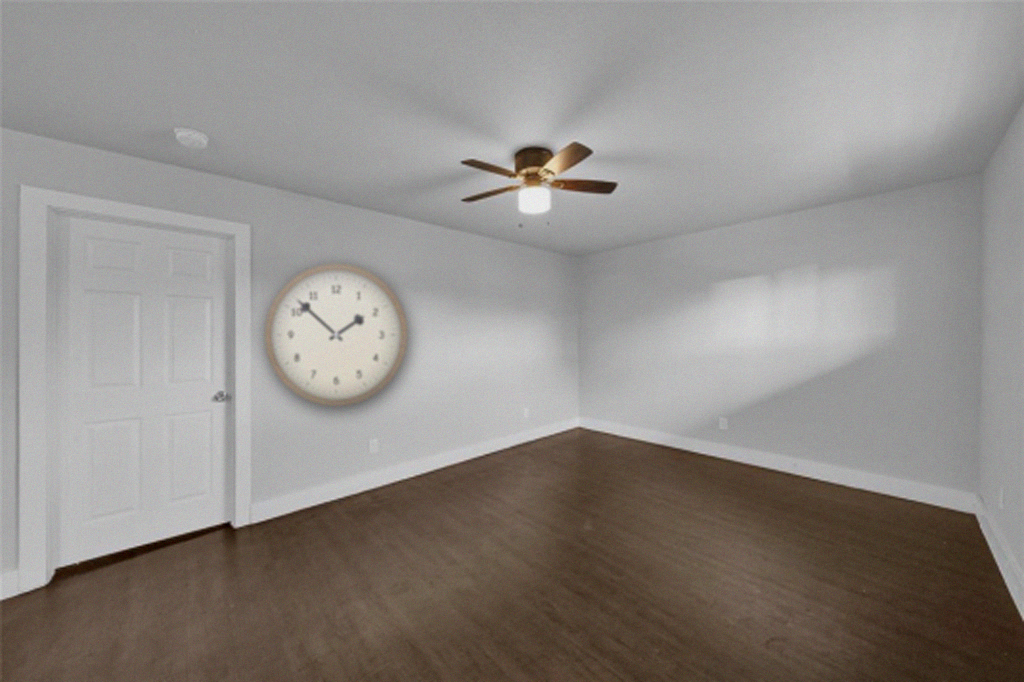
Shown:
1 h 52 min
